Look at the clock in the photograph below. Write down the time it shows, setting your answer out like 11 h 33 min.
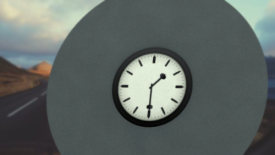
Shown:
1 h 30 min
